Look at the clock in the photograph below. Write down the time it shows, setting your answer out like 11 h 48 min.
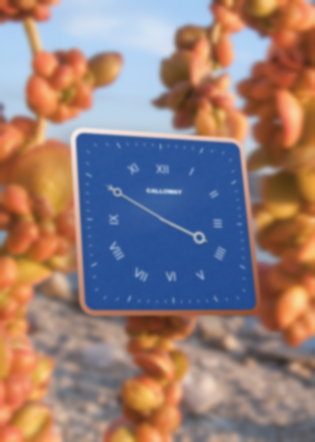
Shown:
3 h 50 min
